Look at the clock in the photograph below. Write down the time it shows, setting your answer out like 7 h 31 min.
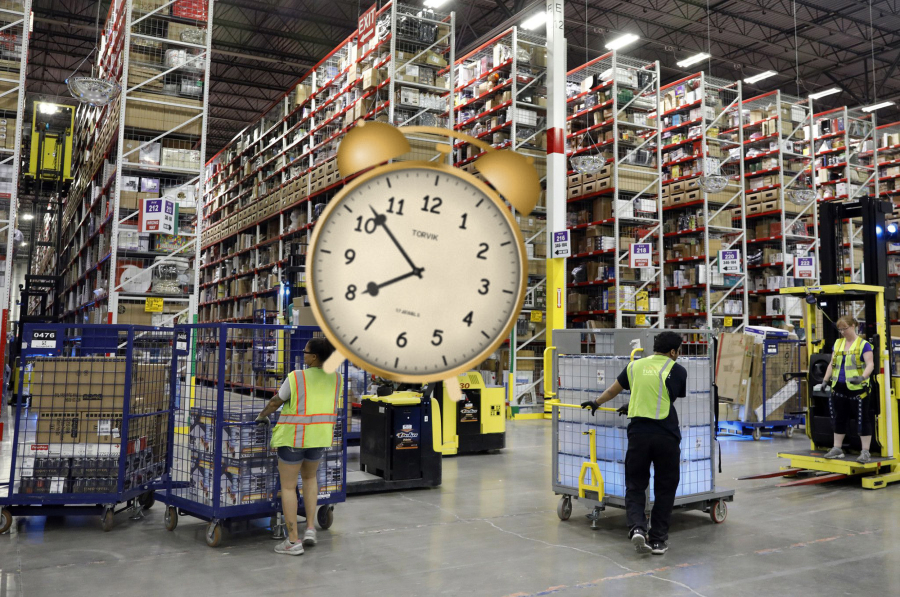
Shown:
7 h 52 min
